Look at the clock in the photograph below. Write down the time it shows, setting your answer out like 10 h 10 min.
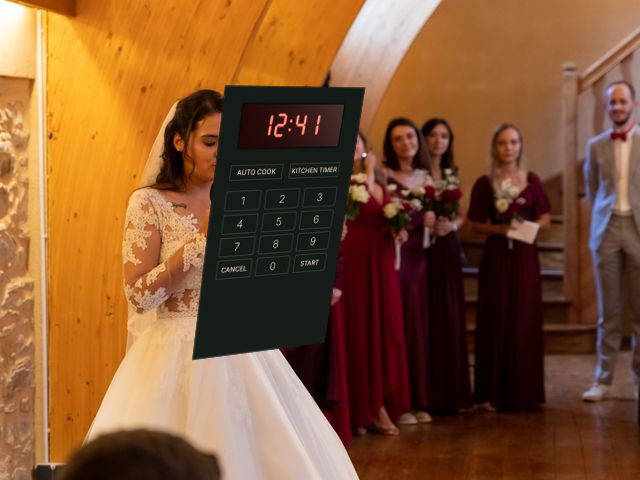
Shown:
12 h 41 min
